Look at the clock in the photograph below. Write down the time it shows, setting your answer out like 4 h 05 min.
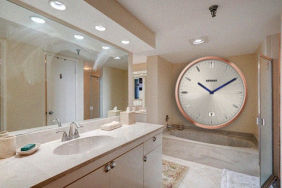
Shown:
10 h 10 min
